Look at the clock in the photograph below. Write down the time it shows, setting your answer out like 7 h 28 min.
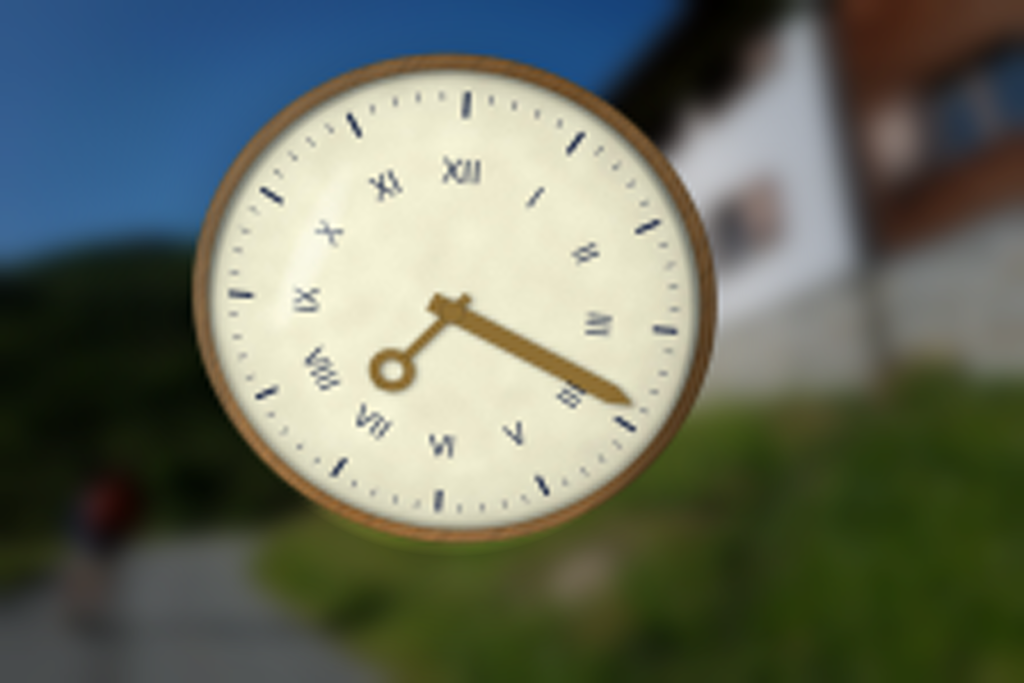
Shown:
7 h 19 min
